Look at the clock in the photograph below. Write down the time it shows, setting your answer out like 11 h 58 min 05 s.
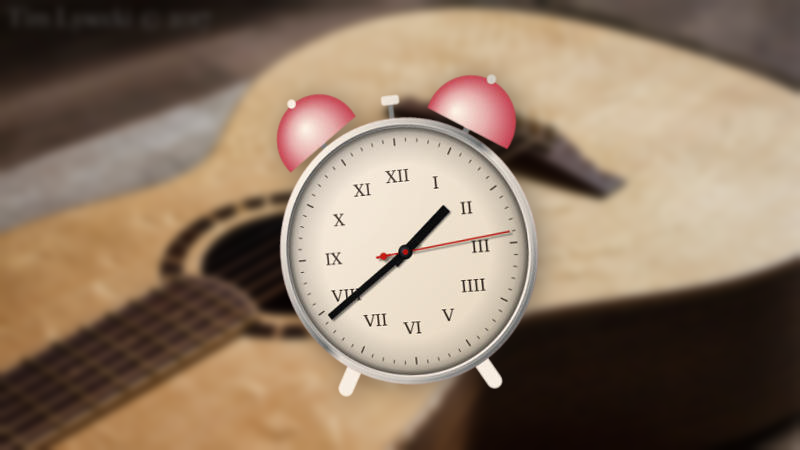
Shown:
1 h 39 min 14 s
